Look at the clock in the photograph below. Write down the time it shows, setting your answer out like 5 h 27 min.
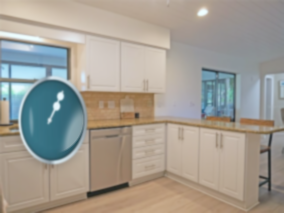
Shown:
1 h 05 min
